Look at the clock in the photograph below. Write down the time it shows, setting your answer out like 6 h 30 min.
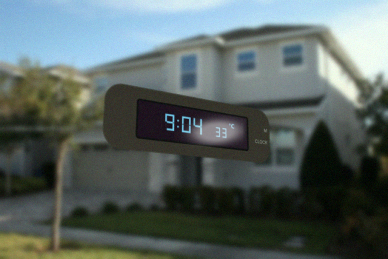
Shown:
9 h 04 min
